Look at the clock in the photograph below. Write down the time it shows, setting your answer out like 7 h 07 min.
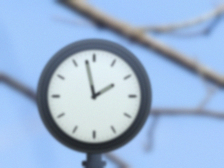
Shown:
1 h 58 min
